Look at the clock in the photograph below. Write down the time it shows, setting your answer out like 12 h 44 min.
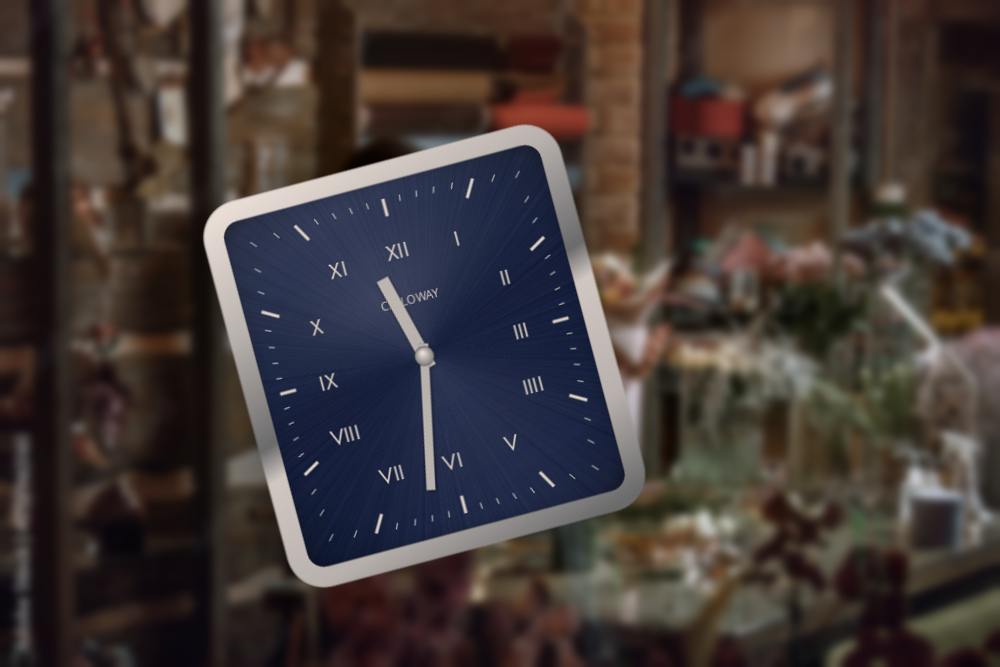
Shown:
11 h 32 min
